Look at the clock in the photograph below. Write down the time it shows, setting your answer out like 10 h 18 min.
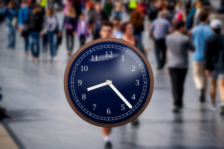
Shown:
8 h 23 min
